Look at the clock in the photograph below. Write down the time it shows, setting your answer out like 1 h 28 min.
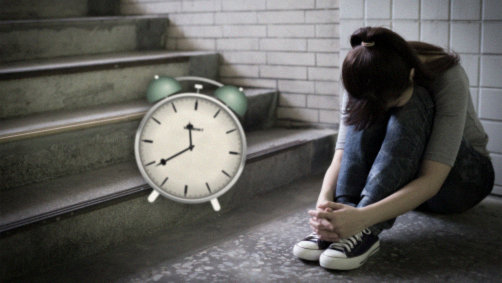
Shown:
11 h 39 min
